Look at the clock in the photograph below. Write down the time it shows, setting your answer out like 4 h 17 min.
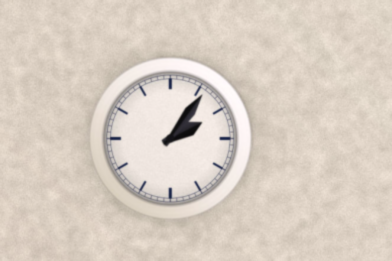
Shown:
2 h 06 min
